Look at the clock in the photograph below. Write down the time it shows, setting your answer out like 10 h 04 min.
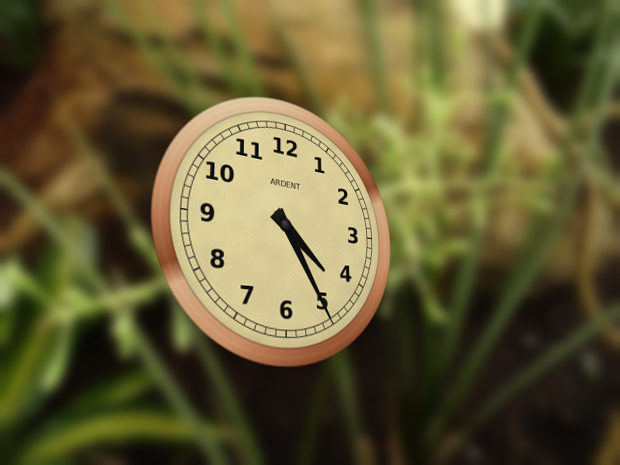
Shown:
4 h 25 min
